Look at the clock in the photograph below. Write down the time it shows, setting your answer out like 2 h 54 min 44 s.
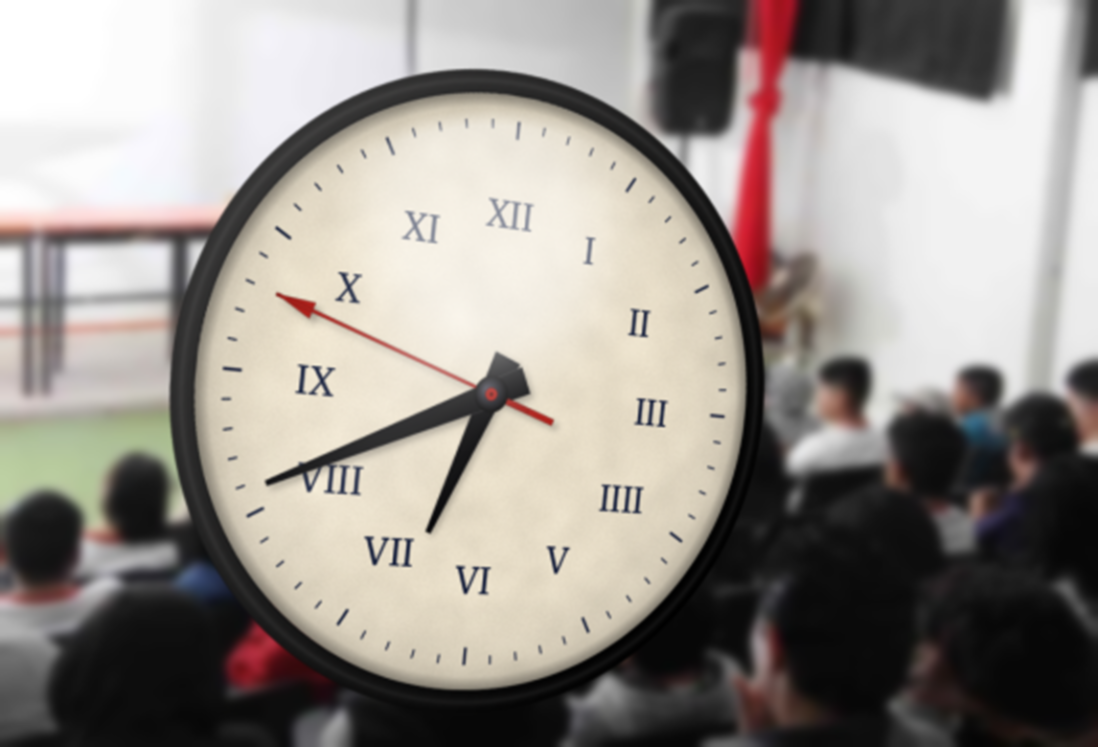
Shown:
6 h 40 min 48 s
